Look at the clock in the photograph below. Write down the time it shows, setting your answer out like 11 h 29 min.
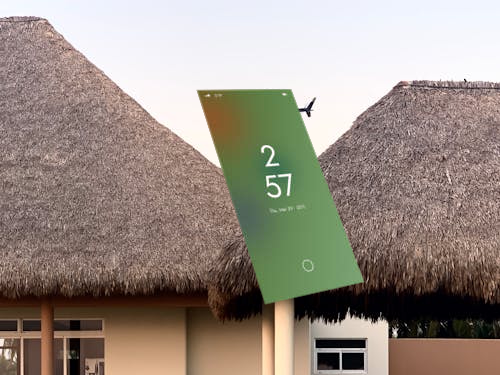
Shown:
2 h 57 min
